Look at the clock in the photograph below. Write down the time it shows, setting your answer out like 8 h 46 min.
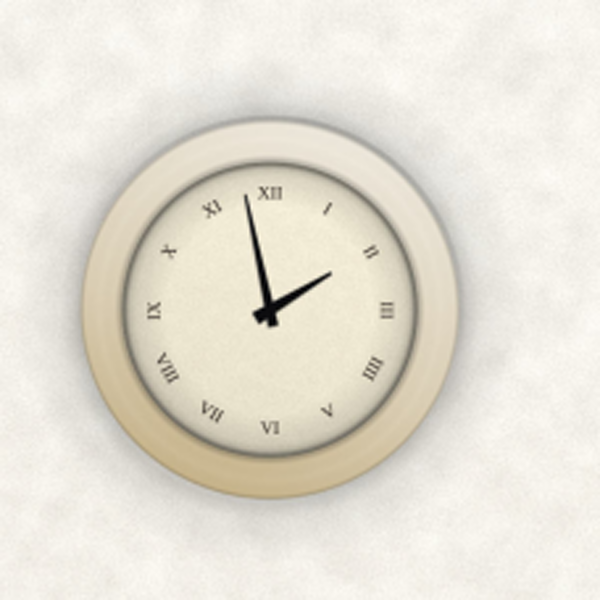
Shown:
1 h 58 min
